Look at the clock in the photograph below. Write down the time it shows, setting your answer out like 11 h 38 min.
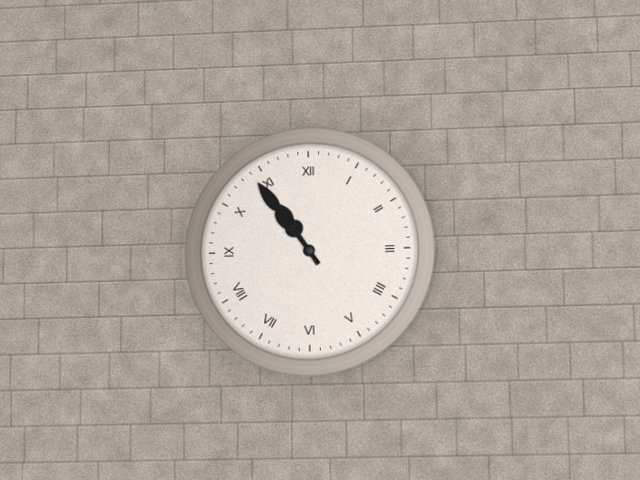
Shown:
10 h 54 min
